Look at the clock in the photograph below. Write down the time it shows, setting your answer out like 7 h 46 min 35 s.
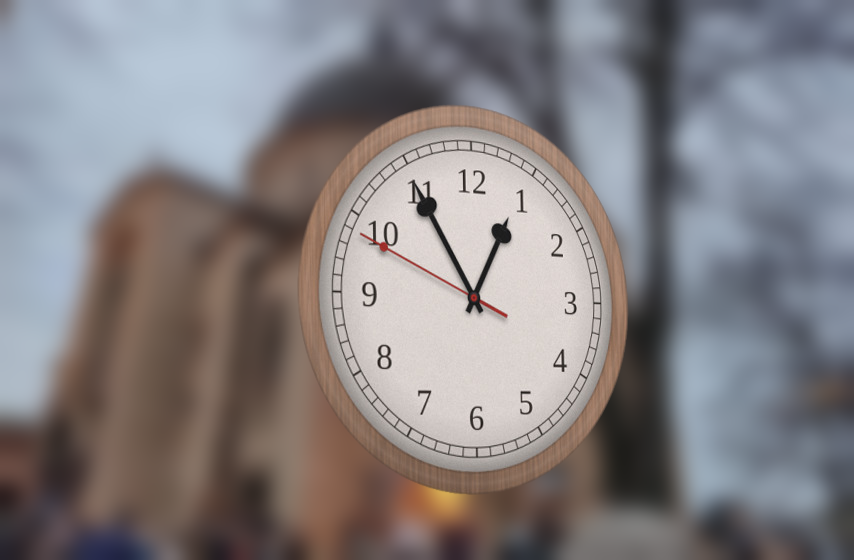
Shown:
12 h 54 min 49 s
